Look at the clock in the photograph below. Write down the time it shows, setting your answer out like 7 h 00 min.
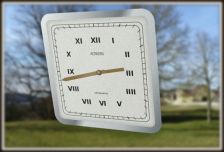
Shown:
2 h 43 min
